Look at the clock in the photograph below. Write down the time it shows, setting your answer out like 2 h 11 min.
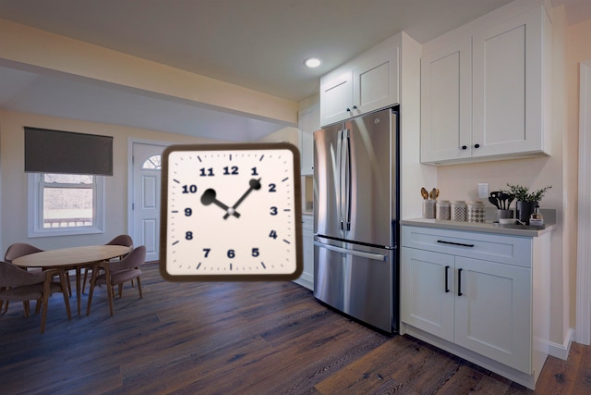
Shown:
10 h 07 min
